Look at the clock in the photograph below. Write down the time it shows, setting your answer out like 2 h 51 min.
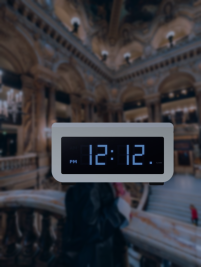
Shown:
12 h 12 min
